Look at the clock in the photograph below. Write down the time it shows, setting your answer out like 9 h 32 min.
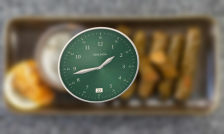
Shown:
1 h 43 min
